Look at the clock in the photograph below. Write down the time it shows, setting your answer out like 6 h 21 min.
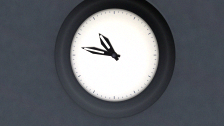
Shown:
10 h 47 min
